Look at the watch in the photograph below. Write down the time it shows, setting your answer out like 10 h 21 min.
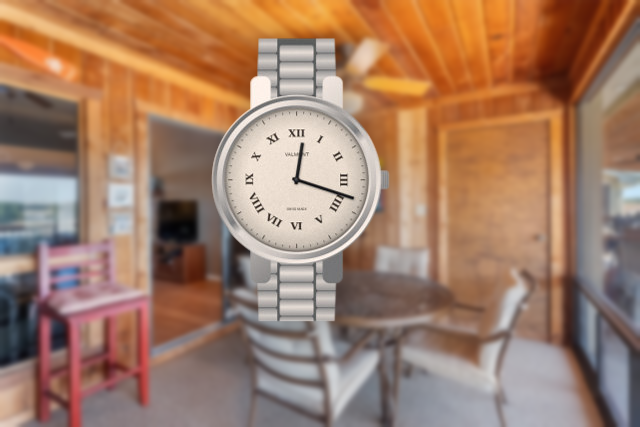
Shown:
12 h 18 min
